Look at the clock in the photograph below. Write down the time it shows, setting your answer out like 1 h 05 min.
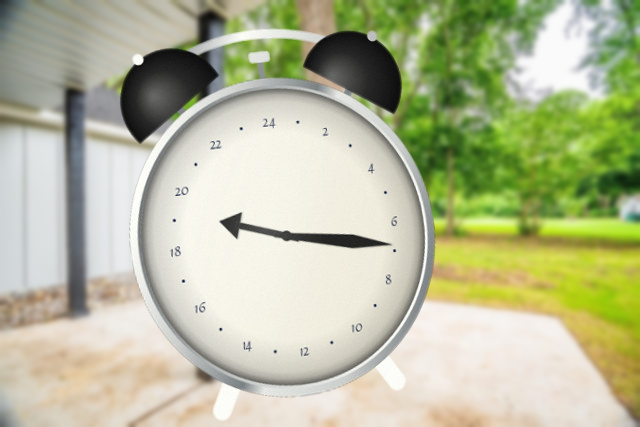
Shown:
19 h 17 min
